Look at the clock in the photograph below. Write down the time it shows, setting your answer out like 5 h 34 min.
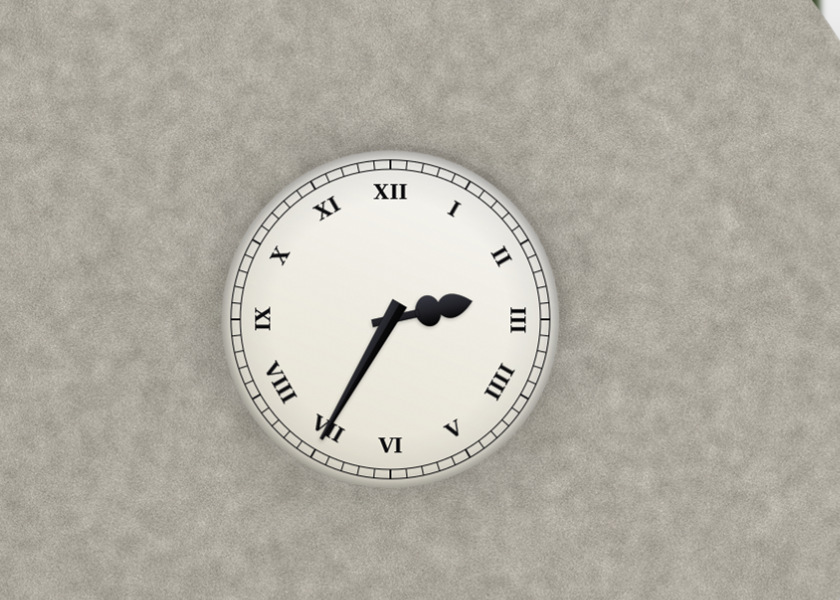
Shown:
2 h 35 min
